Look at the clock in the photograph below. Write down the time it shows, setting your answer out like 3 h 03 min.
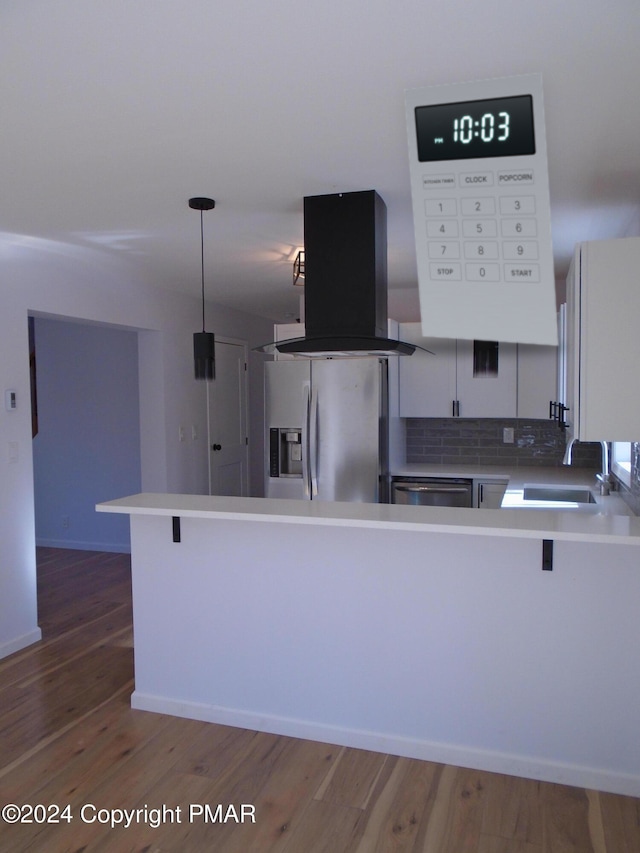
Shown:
10 h 03 min
